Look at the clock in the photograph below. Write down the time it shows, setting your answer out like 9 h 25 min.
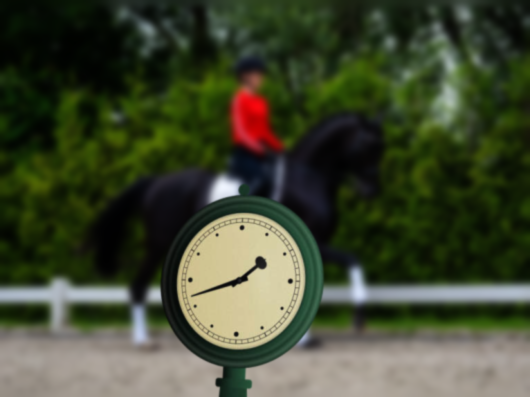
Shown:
1 h 42 min
